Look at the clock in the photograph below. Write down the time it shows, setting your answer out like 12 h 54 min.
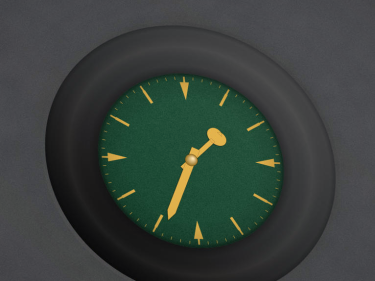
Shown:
1 h 34 min
